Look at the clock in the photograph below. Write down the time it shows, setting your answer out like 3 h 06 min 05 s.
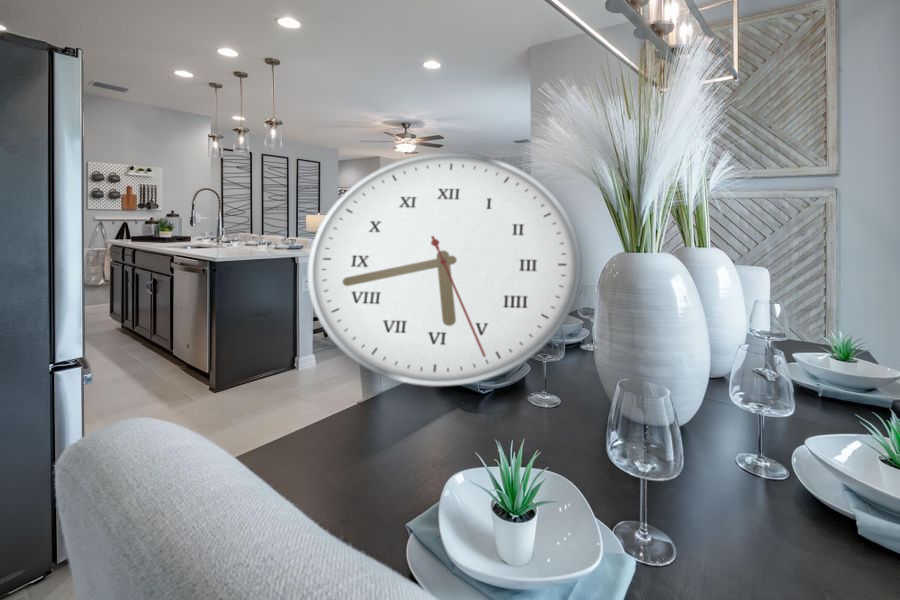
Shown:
5 h 42 min 26 s
